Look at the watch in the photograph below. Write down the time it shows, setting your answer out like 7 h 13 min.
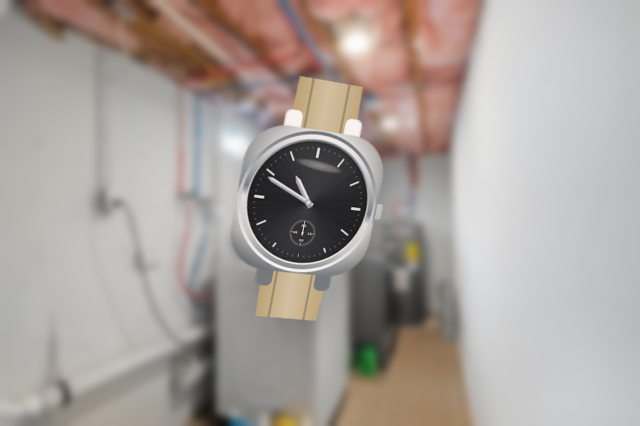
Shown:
10 h 49 min
